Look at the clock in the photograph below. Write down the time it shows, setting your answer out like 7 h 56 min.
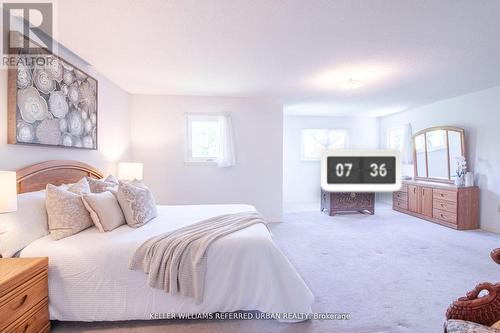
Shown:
7 h 36 min
